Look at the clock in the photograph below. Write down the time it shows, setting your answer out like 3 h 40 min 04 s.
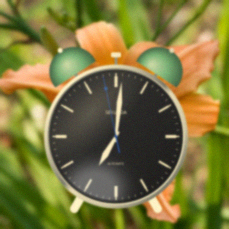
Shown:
7 h 00 min 58 s
